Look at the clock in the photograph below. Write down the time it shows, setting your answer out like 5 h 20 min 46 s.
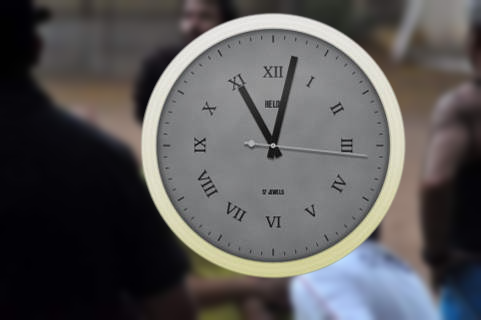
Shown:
11 h 02 min 16 s
